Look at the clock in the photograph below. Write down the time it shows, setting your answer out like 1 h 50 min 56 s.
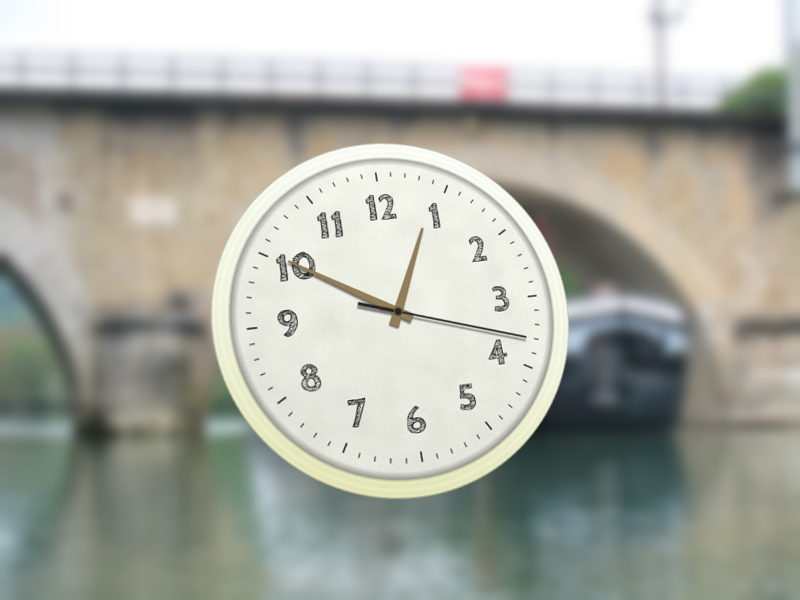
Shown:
12 h 50 min 18 s
